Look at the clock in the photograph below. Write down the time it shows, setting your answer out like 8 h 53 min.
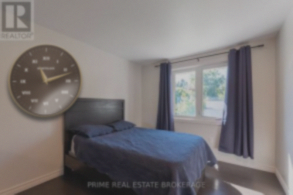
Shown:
11 h 12 min
